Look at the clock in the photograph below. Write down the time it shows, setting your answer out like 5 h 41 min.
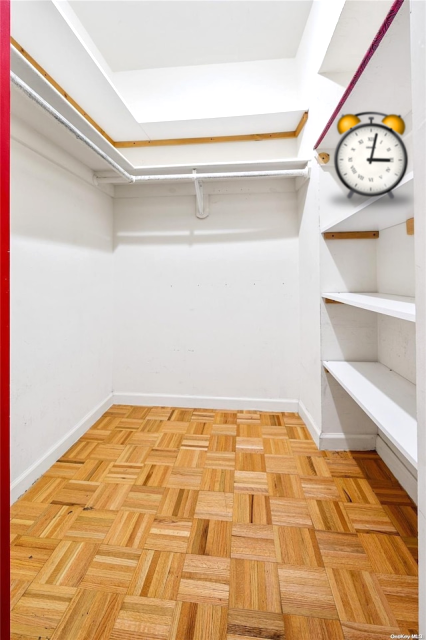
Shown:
3 h 02 min
